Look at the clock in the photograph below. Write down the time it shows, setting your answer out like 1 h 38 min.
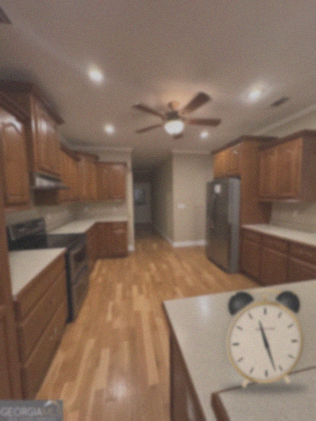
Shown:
11 h 27 min
